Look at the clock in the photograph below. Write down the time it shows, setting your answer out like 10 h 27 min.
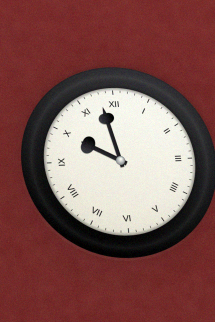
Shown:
9 h 58 min
